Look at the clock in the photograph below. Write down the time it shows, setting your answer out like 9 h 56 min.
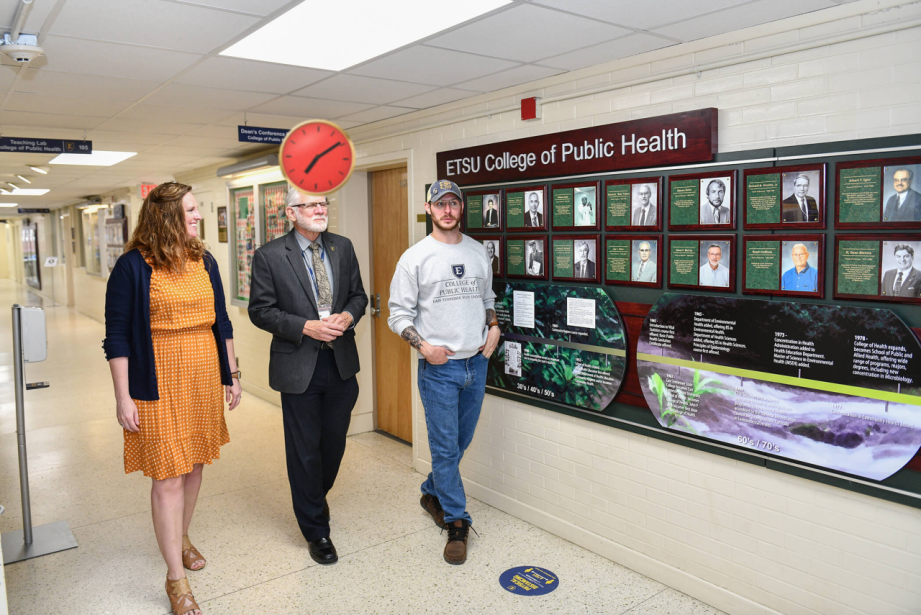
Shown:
7 h 09 min
